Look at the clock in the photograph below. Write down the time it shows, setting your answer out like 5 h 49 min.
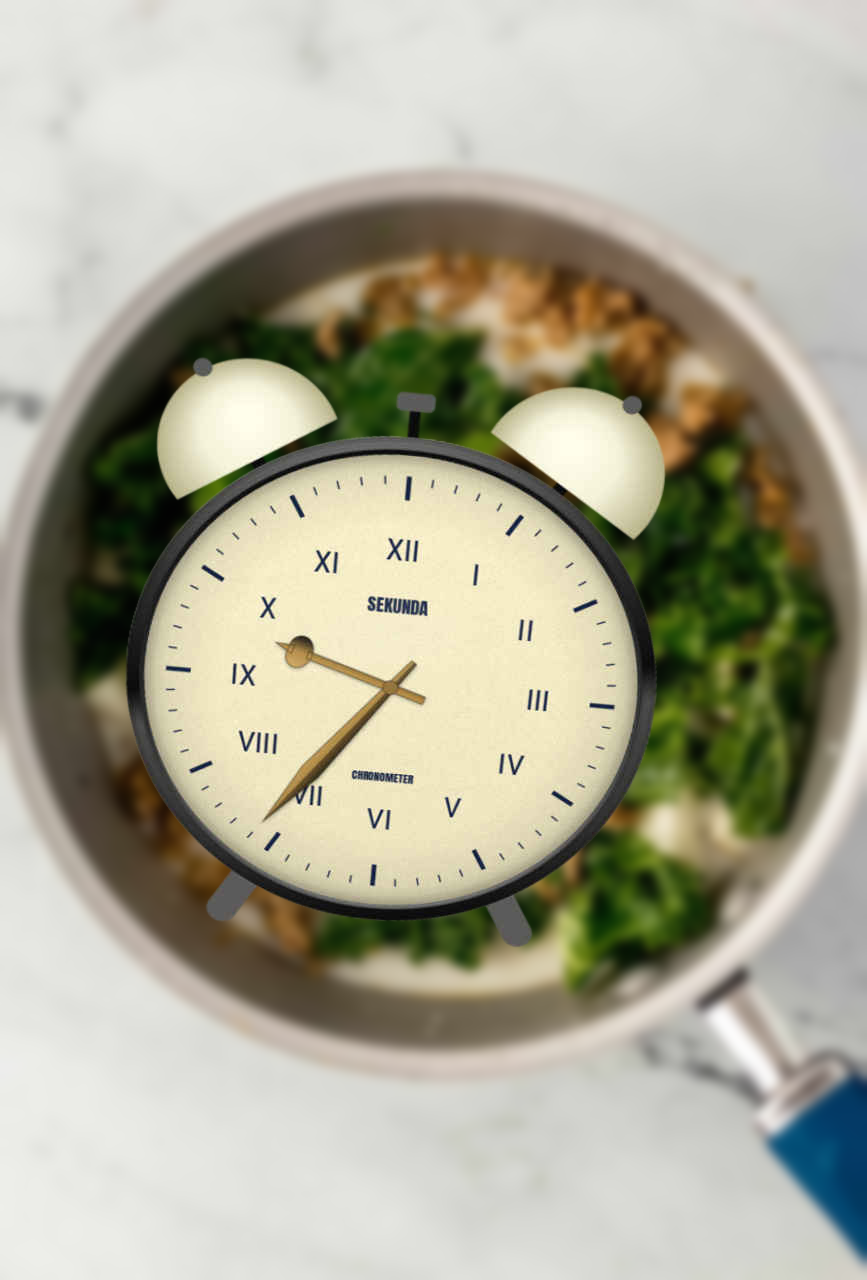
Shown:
9 h 36 min
